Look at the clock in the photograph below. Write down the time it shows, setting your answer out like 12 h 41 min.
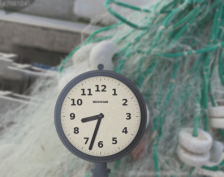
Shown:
8 h 33 min
